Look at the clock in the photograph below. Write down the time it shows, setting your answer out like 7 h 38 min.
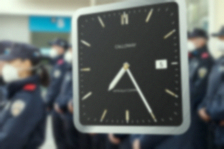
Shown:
7 h 25 min
